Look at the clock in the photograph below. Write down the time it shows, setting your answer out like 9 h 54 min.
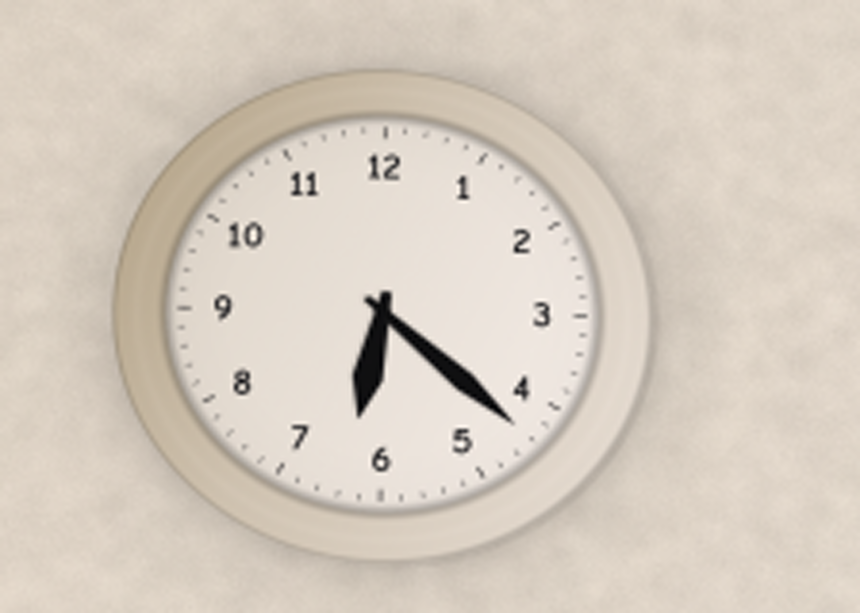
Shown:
6 h 22 min
